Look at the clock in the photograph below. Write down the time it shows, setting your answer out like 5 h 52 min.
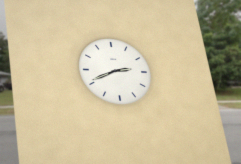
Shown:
2 h 41 min
